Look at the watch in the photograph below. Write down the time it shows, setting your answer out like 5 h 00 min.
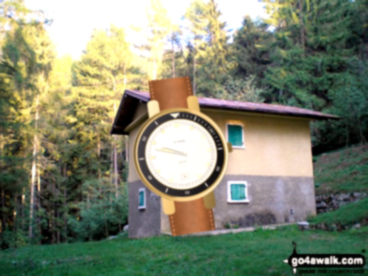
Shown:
9 h 48 min
